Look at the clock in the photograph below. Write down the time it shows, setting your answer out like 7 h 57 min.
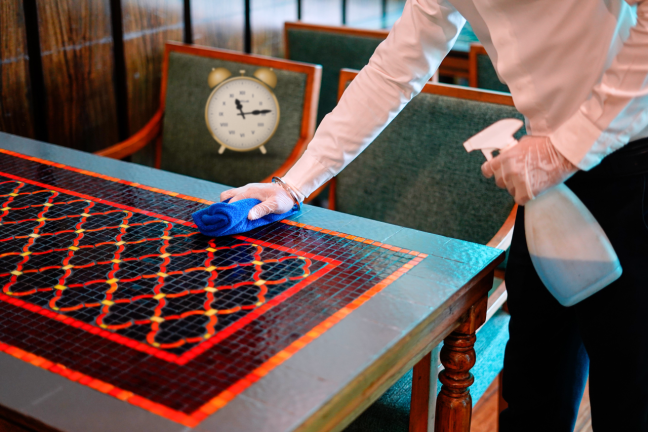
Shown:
11 h 14 min
